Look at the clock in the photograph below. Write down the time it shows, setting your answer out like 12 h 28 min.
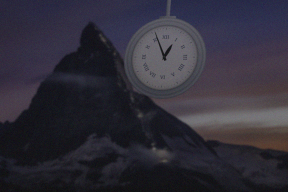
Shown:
12 h 56 min
